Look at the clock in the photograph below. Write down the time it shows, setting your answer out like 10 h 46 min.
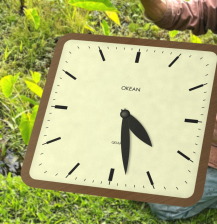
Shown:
4 h 28 min
